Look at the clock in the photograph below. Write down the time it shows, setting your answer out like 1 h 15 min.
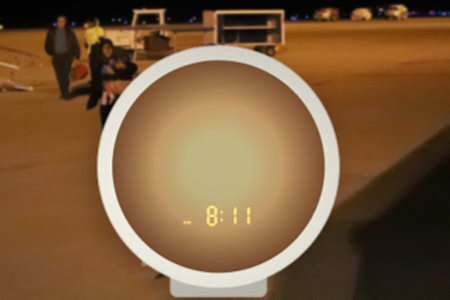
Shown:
8 h 11 min
